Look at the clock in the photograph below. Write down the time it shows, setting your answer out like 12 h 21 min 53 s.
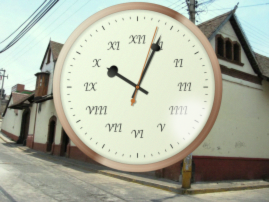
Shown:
10 h 04 min 03 s
